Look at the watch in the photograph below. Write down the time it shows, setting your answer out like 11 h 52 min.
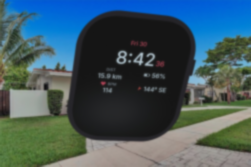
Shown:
8 h 42 min
